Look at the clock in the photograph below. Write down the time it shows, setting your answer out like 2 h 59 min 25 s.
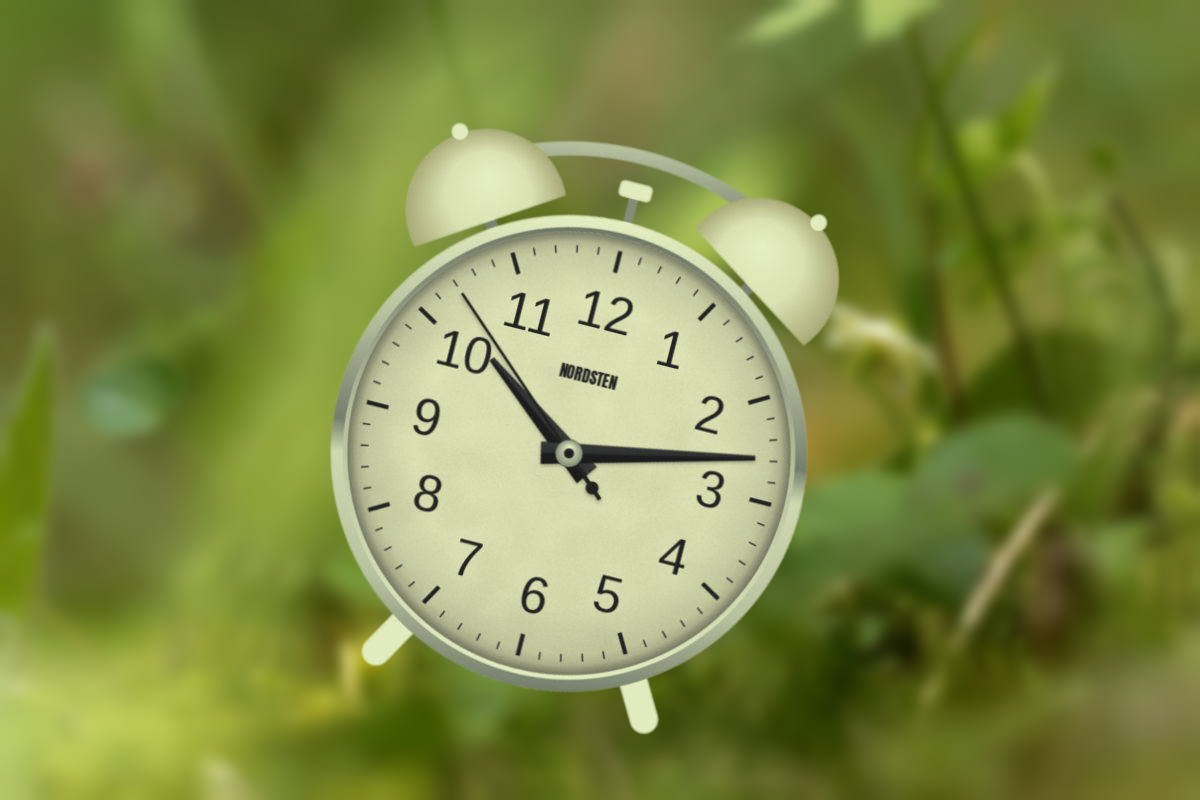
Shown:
10 h 12 min 52 s
